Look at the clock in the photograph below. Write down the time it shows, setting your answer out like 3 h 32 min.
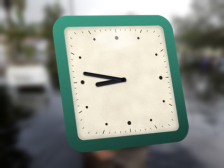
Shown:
8 h 47 min
